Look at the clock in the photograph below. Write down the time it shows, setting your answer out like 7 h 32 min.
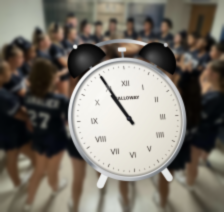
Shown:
10 h 55 min
